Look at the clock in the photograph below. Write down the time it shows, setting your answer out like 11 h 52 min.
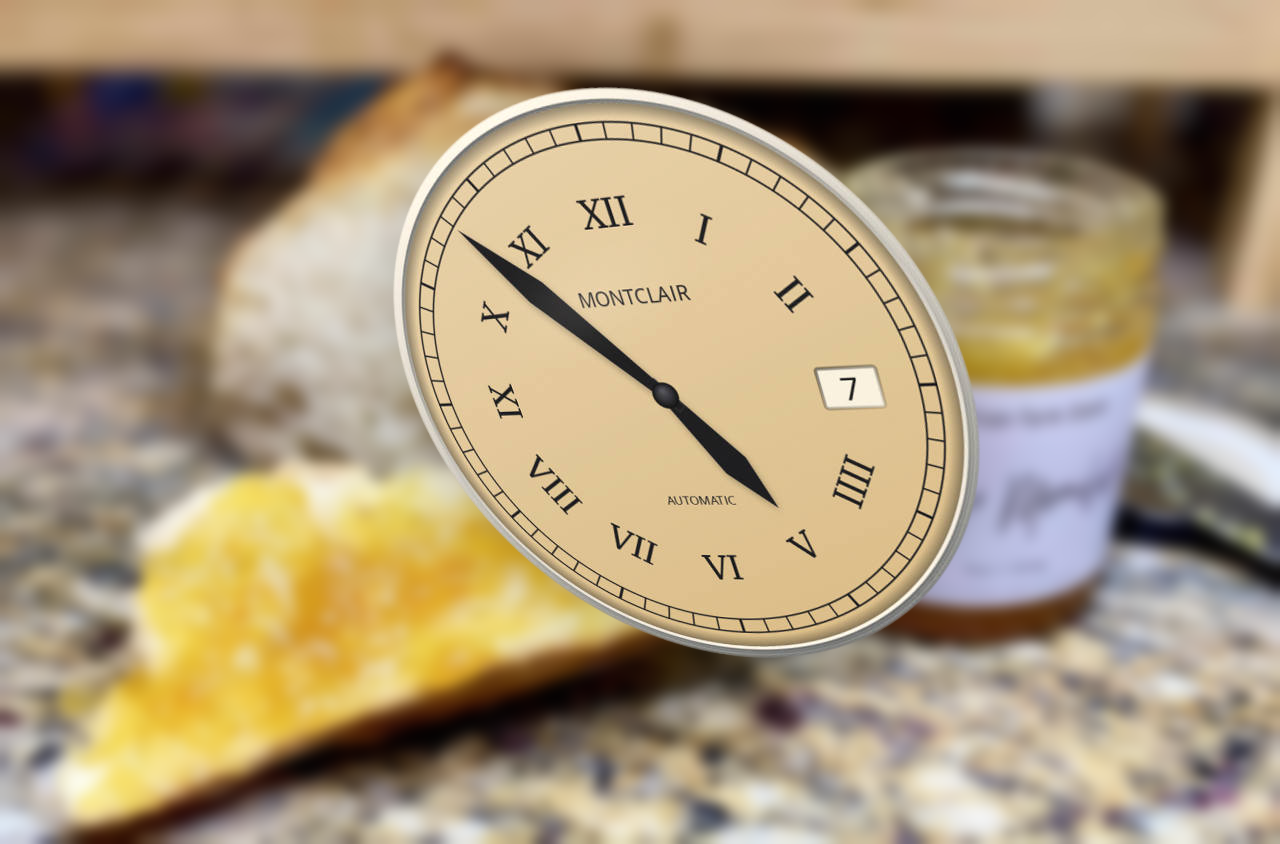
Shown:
4 h 53 min
